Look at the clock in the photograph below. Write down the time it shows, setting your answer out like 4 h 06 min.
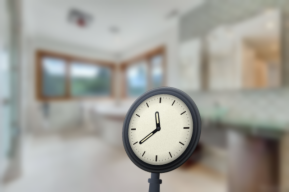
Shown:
11 h 39 min
